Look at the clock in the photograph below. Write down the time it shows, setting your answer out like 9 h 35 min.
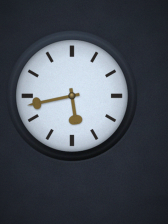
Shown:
5 h 43 min
